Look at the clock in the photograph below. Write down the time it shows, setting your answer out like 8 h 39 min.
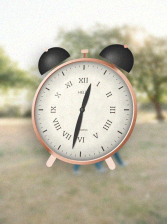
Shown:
12 h 32 min
